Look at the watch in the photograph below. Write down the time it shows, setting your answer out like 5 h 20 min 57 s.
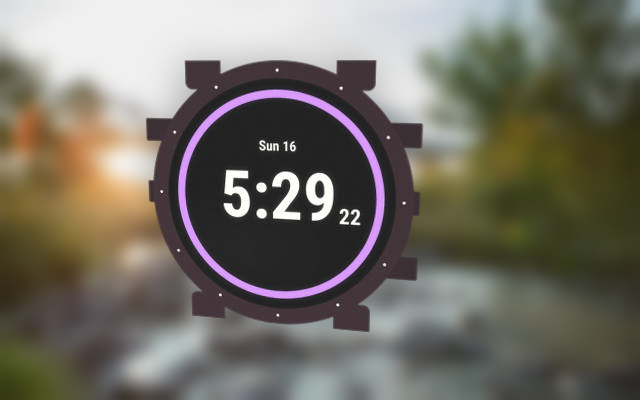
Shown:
5 h 29 min 22 s
